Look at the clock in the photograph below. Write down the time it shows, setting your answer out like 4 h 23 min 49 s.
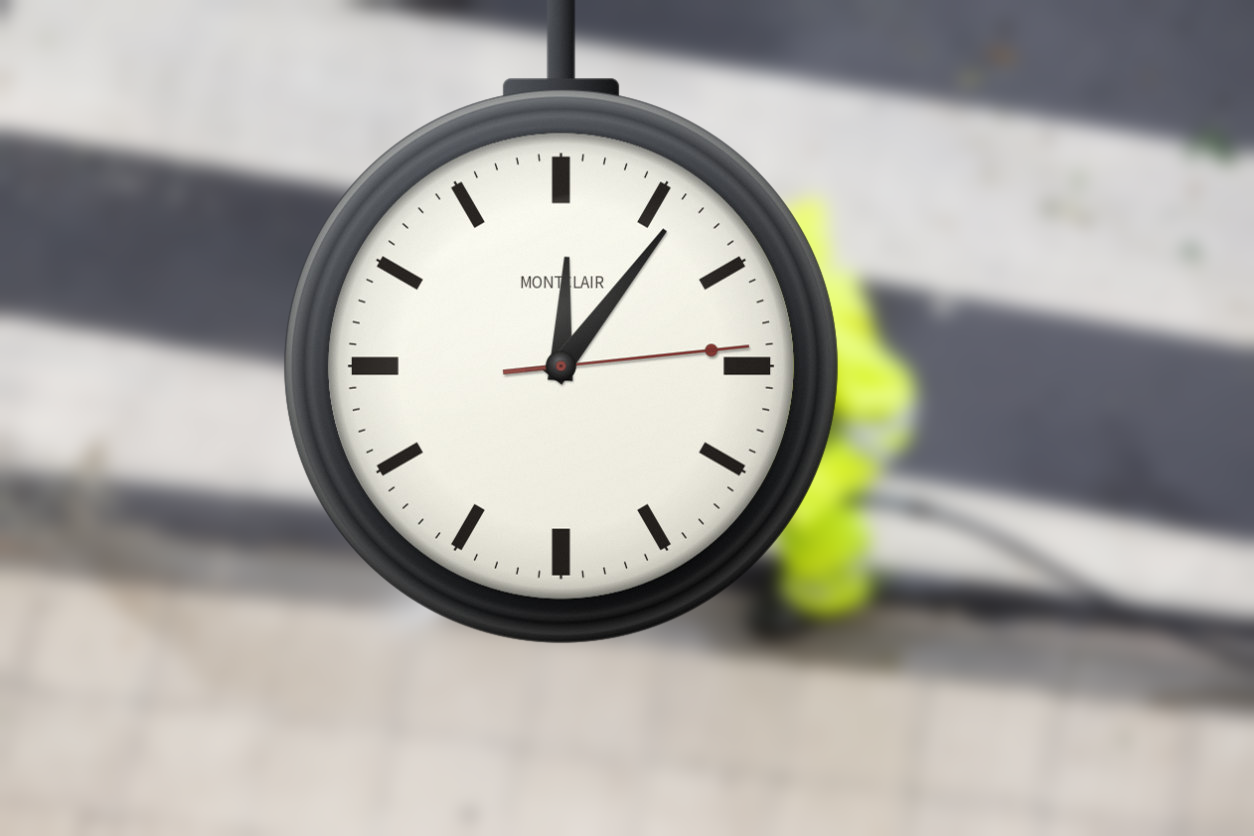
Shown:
12 h 06 min 14 s
